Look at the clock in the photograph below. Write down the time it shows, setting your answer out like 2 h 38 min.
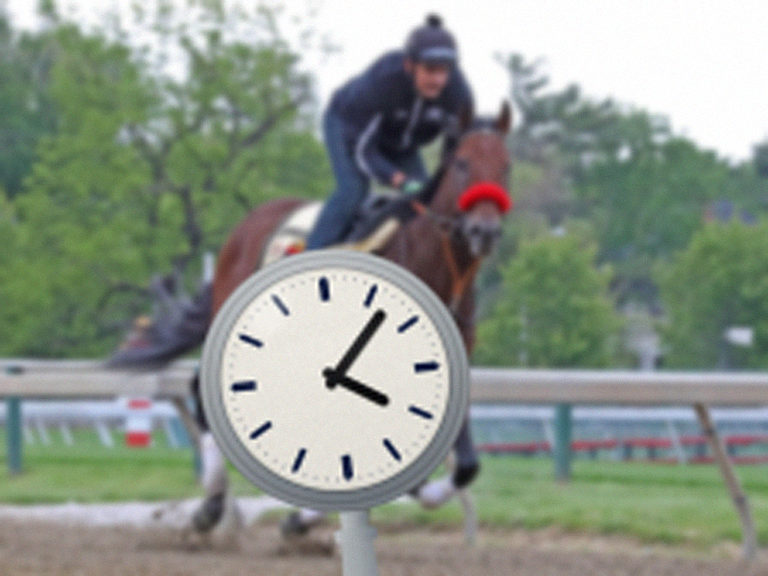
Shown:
4 h 07 min
